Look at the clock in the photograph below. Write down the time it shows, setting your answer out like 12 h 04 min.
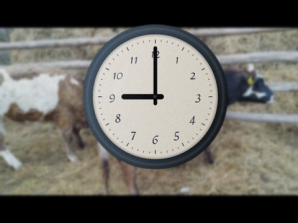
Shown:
9 h 00 min
